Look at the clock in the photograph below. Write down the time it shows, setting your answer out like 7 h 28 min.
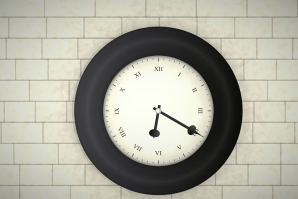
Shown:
6 h 20 min
